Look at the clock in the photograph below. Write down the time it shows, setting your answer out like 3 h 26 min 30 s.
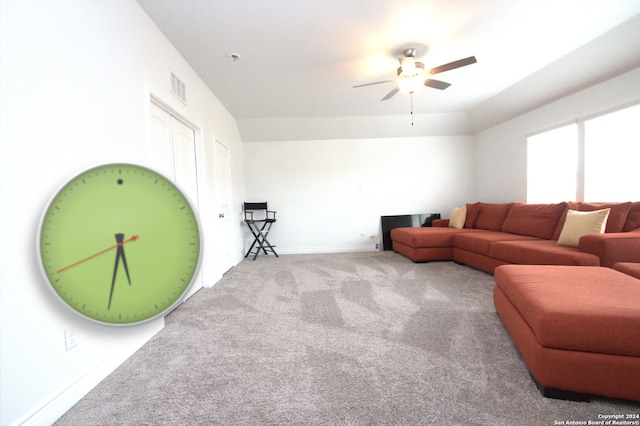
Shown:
5 h 31 min 41 s
